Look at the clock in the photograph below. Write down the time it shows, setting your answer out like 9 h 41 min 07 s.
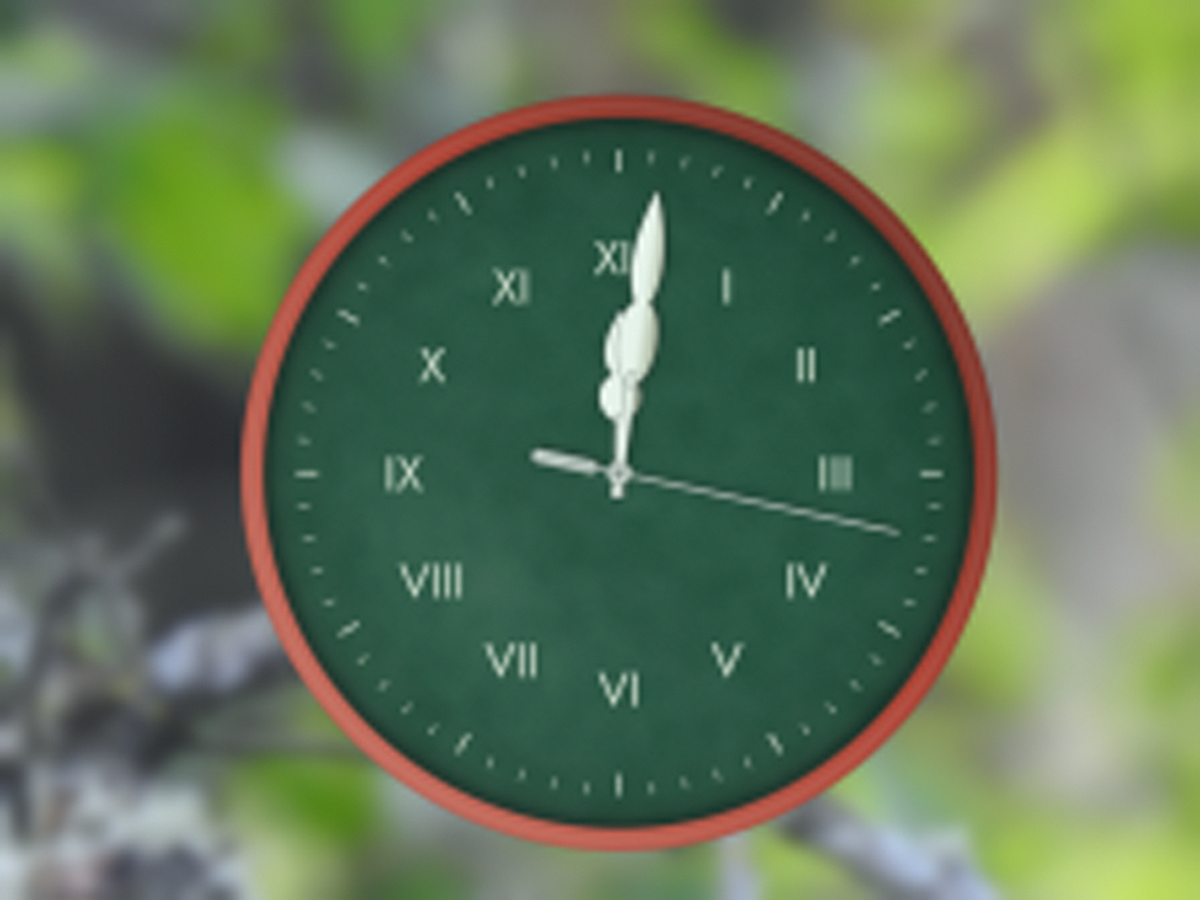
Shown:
12 h 01 min 17 s
